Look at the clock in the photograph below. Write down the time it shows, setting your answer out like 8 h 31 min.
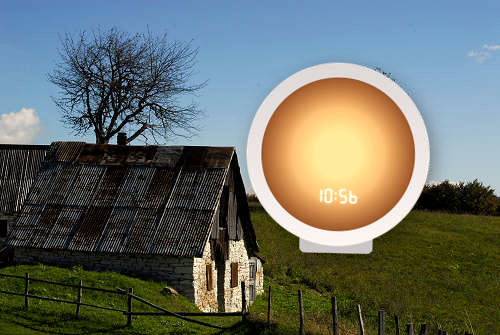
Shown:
10 h 56 min
